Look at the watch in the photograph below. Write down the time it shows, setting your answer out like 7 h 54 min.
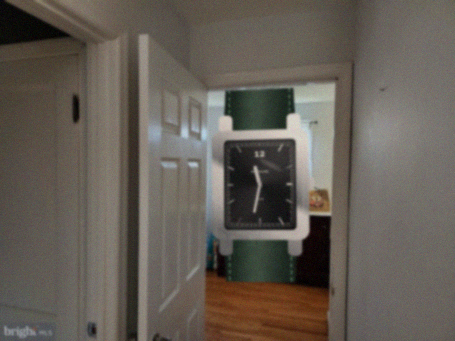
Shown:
11 h 32 min
